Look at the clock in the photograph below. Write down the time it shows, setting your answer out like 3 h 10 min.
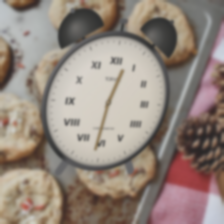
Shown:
12 h 31 min
